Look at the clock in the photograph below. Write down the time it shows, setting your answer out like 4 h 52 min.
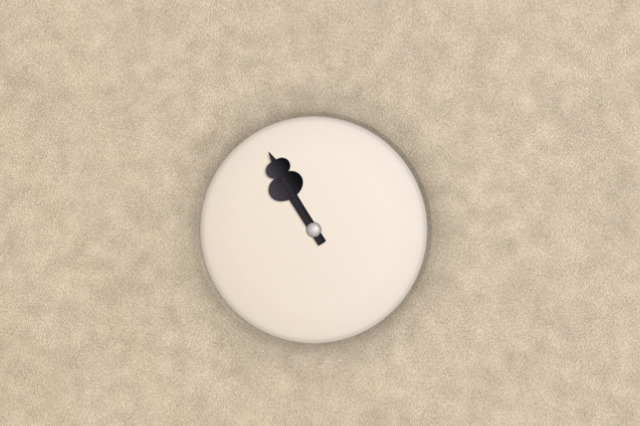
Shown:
10 h 55 min
